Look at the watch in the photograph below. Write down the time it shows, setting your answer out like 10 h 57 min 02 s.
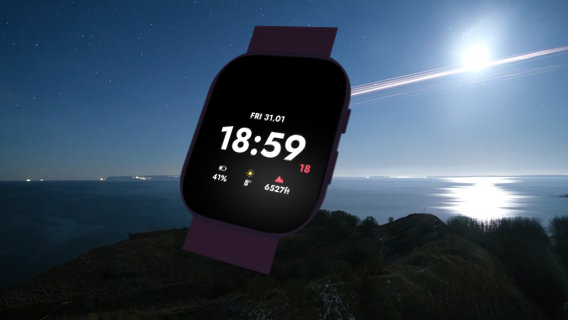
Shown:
18 h 59 min 18 s
